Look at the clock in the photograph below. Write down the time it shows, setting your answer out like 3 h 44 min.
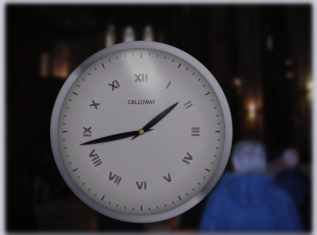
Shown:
1 h 43 min
